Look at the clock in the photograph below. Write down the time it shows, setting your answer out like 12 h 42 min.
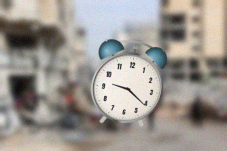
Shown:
9 h 21 min
